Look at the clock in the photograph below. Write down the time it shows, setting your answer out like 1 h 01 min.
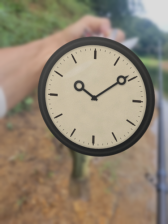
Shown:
10 h 09 min
